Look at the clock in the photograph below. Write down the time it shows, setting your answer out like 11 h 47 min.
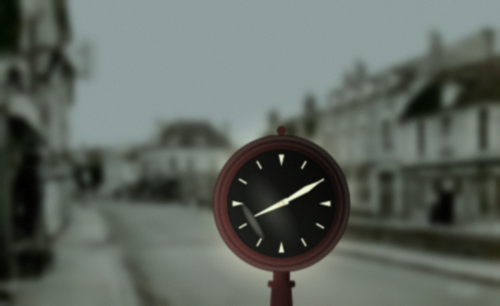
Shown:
8 h 10 min
